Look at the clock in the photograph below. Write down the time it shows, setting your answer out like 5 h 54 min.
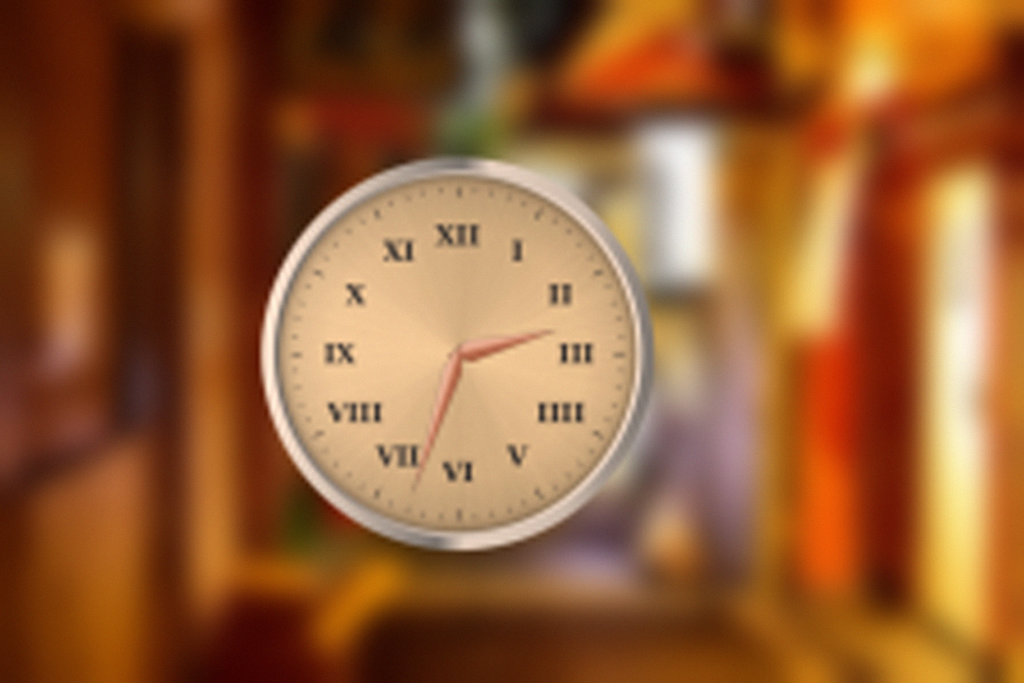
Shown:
2 h 33 min
